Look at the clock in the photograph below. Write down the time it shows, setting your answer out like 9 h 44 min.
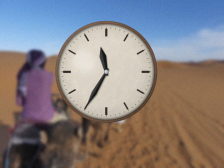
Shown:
11 h 35 min
